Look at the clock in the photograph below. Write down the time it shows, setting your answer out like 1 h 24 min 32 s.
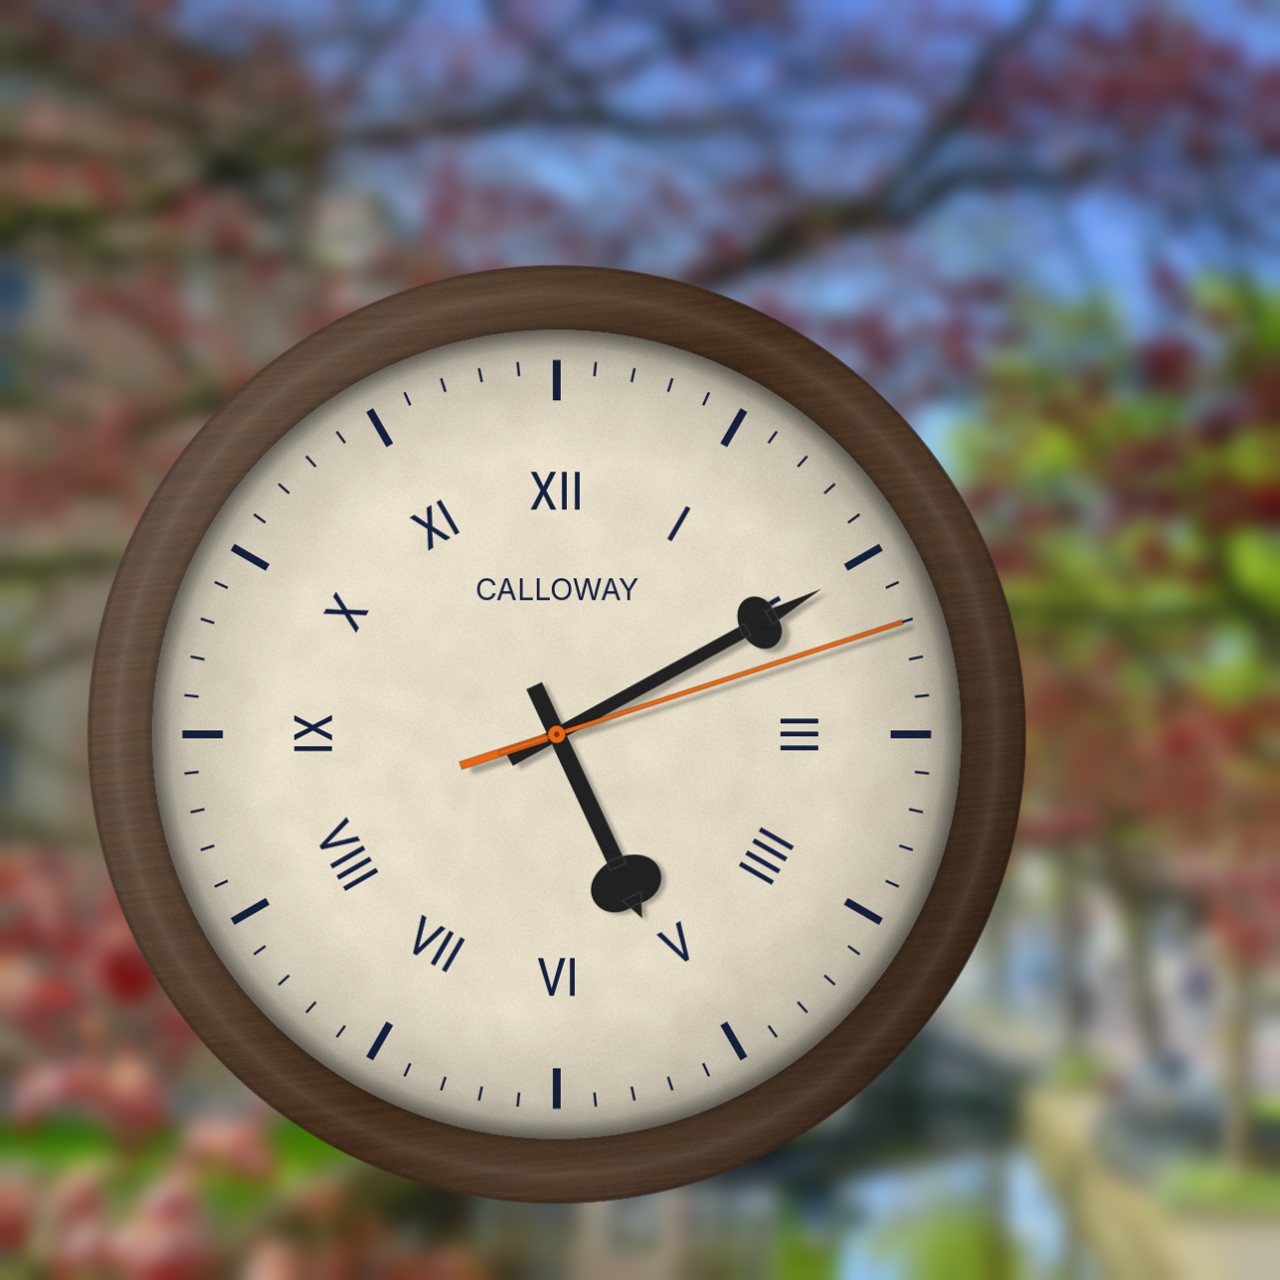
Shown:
5 h 10 min 12 s
